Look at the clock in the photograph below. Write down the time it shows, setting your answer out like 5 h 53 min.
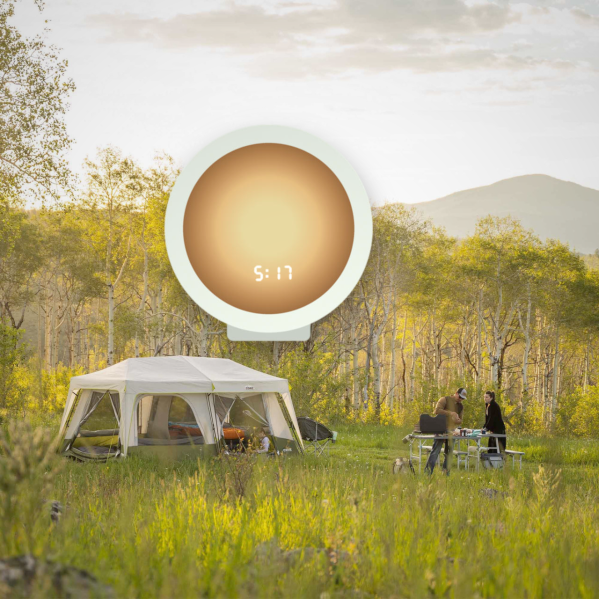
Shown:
5 h 17 min
